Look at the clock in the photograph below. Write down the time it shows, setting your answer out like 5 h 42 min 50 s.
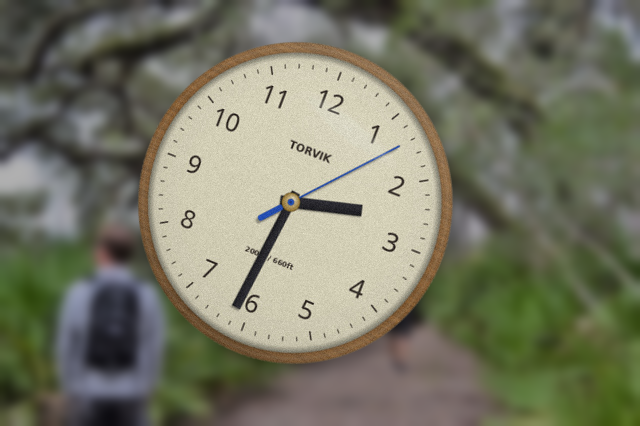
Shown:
2 h 31 min 07 s
